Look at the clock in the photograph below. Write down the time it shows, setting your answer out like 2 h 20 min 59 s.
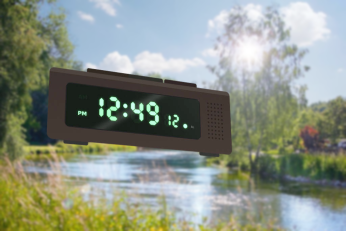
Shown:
12 h 49 min 12 s
